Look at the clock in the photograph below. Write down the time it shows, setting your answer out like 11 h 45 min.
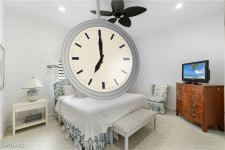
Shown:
7 h 00 min
